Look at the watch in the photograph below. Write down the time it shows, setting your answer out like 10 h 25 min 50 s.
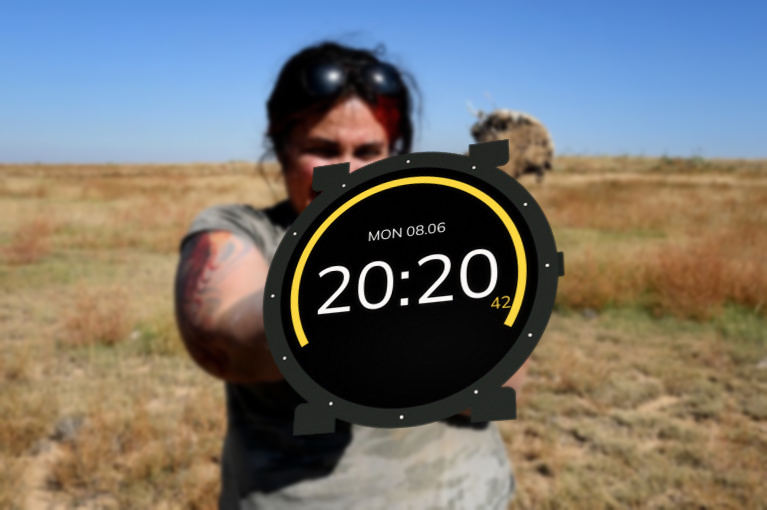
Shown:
20 h 20 min 42 s
